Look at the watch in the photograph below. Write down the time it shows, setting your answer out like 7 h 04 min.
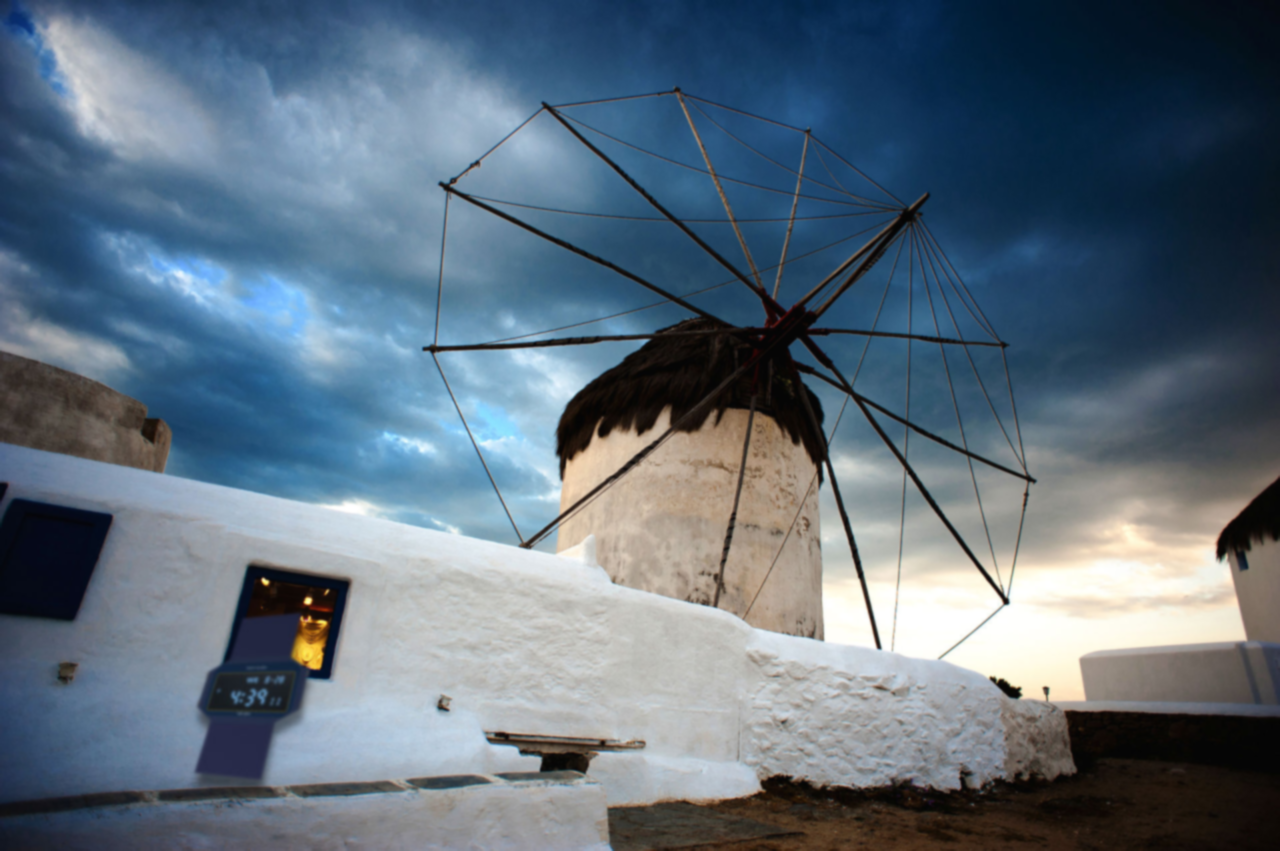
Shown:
4 h 39 min
